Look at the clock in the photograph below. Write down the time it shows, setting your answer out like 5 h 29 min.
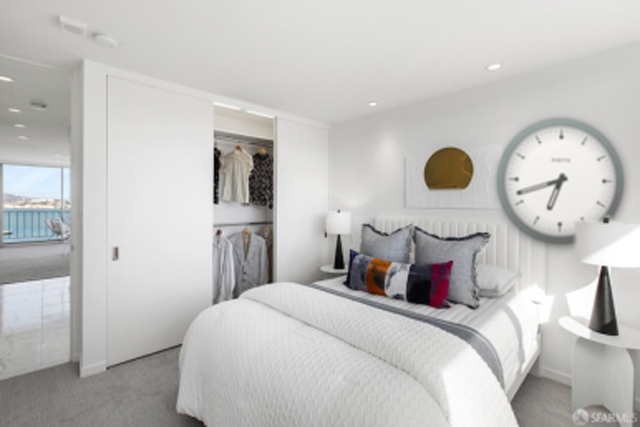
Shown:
6 h 42 min
